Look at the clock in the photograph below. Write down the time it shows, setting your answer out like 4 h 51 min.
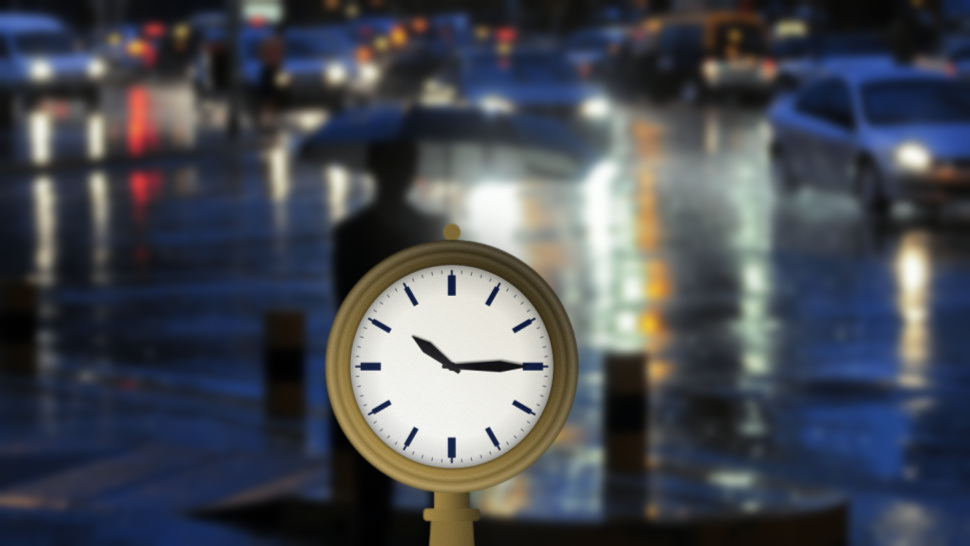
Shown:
10 h 15 min
